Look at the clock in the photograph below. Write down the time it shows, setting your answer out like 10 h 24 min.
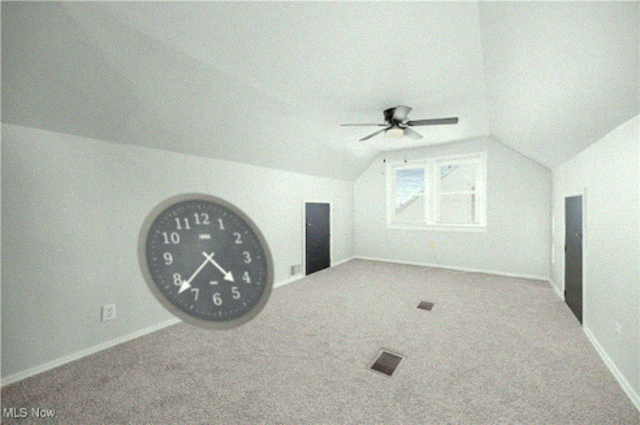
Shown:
4 h 38 min
